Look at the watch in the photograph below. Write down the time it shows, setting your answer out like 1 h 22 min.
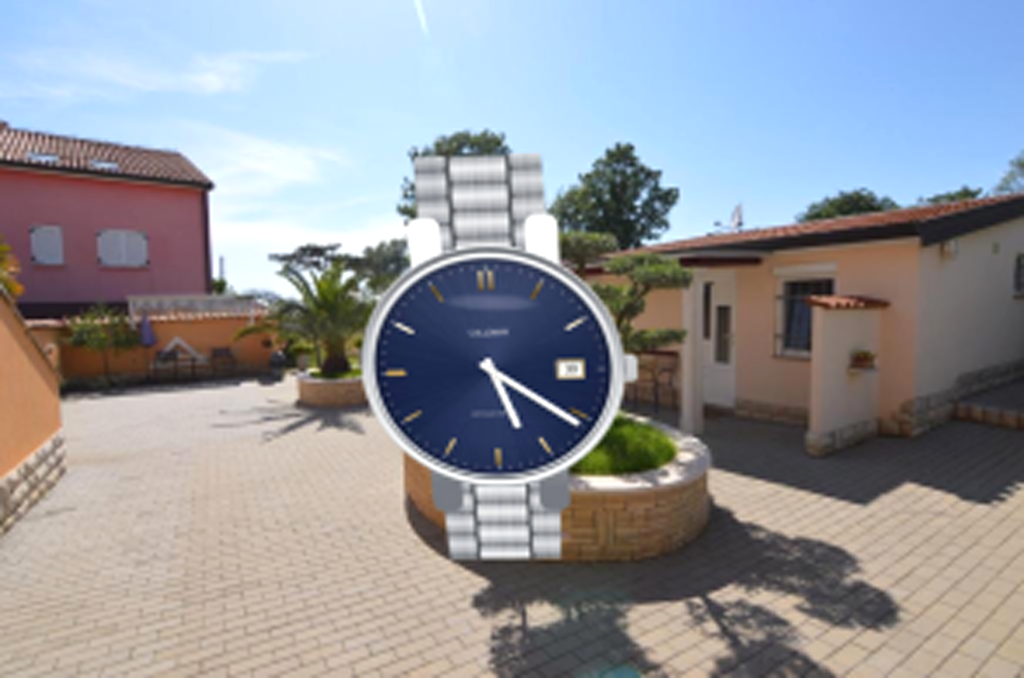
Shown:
5 h 21 min
